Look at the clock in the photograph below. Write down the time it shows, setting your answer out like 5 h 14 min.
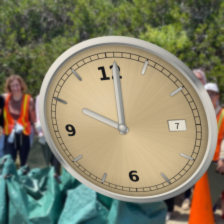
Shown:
10 h 01 min
